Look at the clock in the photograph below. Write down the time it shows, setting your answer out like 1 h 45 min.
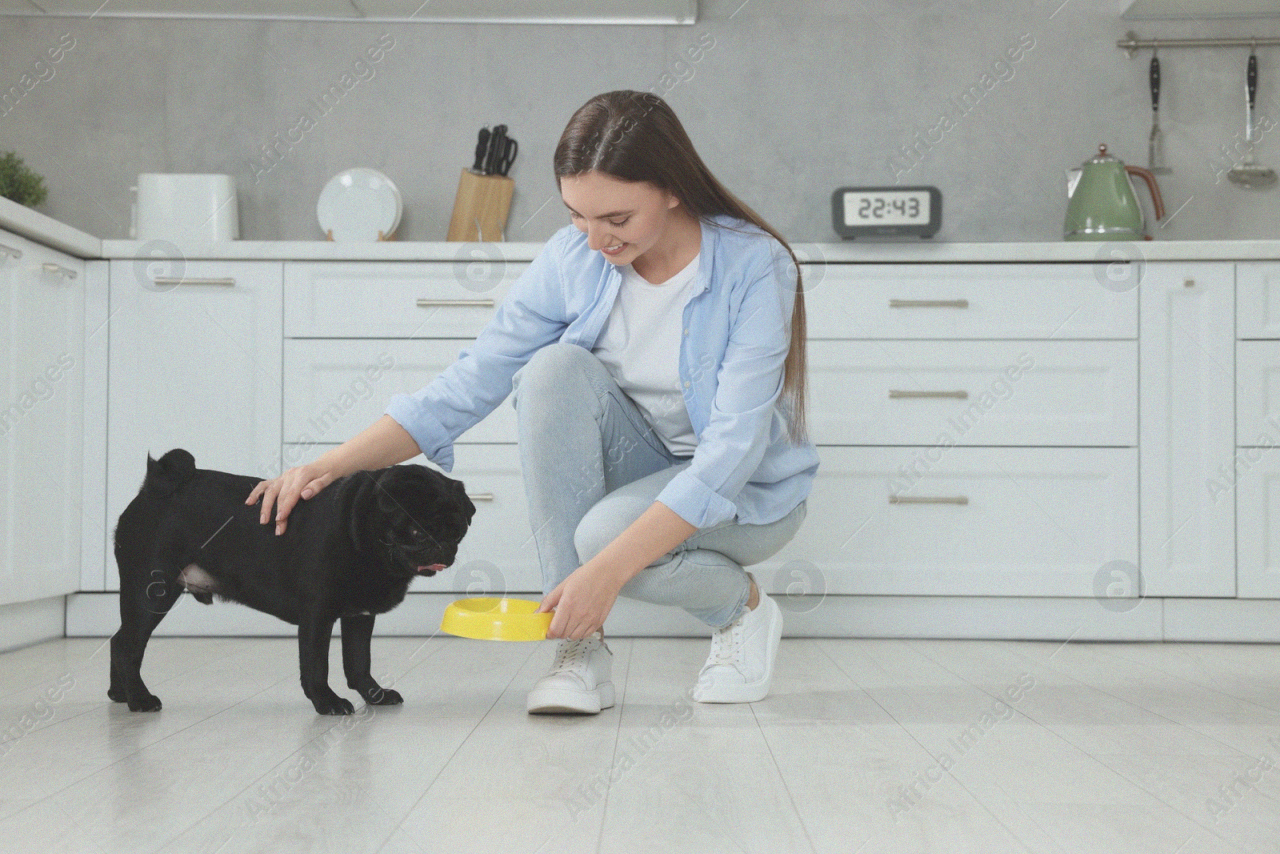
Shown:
22 h 43 min
